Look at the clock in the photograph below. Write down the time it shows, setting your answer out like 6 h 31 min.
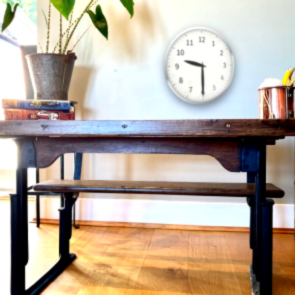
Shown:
9 h 30 min
